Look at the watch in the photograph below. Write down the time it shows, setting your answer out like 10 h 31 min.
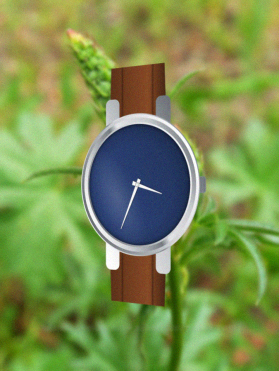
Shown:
3 h 34 min
